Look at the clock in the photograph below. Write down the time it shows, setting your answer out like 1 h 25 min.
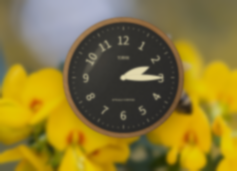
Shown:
2 h 15 min
